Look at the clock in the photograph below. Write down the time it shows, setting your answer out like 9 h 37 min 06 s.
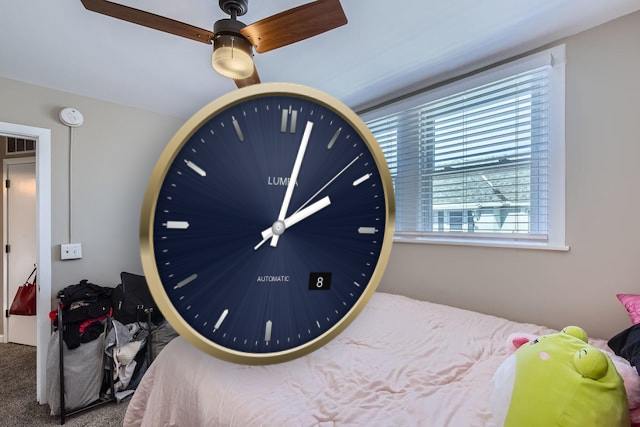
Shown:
2 h 02 min 08 s
